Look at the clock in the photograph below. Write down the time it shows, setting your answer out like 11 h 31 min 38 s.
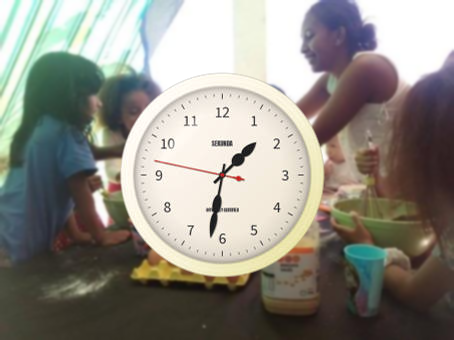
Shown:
1 h 31 min 47 s
